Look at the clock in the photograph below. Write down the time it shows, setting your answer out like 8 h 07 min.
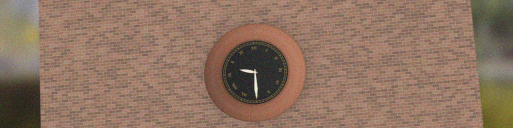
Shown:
9 h 30 min
